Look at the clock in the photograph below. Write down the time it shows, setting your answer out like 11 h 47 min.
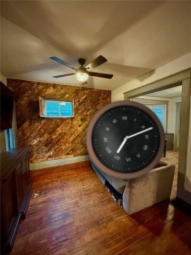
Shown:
7 h 12 min
